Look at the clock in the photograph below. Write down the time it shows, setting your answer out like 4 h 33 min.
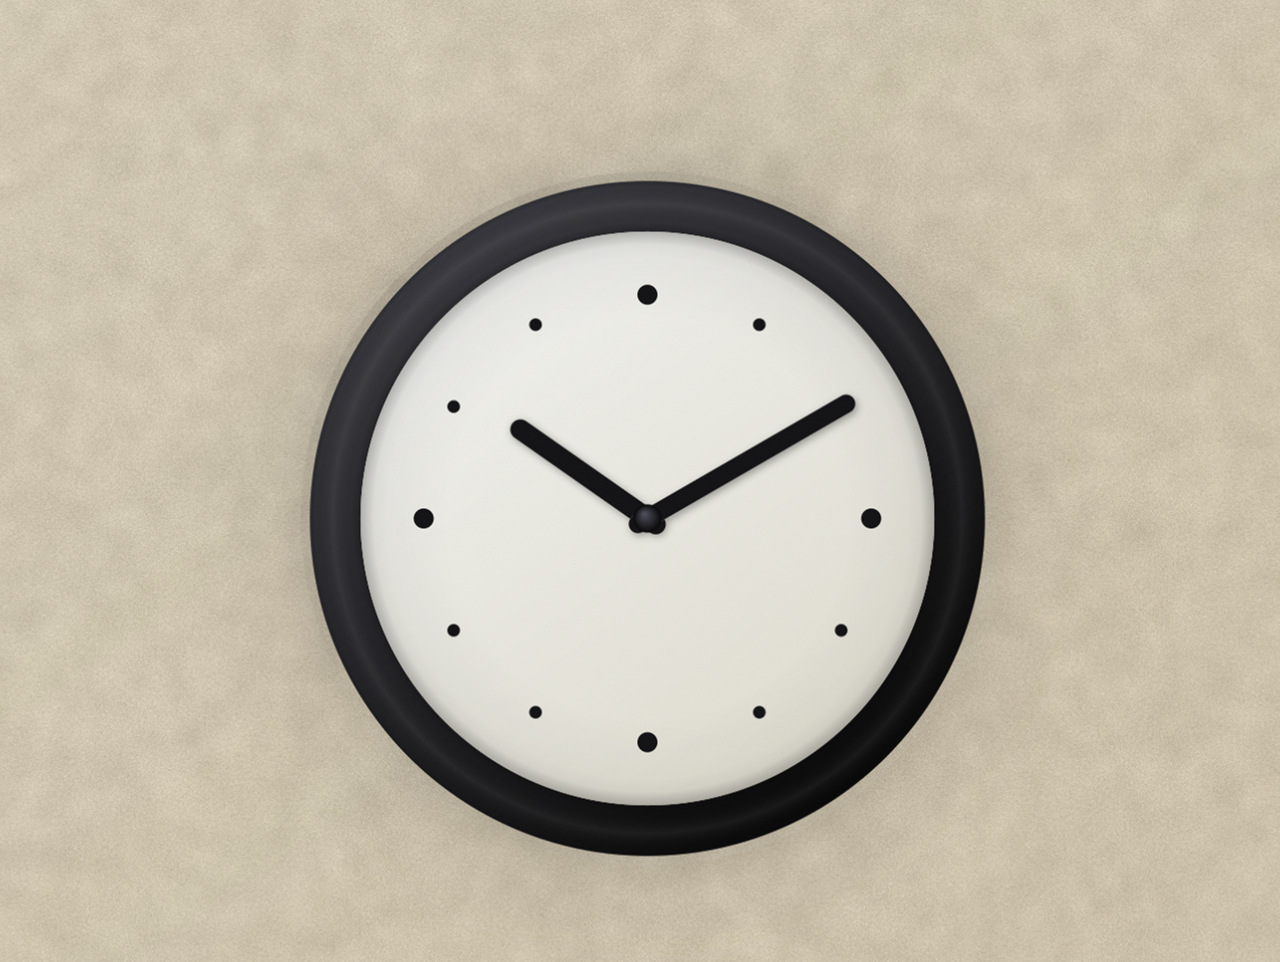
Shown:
10 h 10 min
